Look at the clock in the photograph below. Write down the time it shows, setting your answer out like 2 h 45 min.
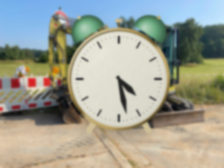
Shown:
4 h 28 min
